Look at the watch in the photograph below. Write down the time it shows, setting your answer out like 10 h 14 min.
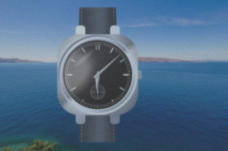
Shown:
6 h 08 min
